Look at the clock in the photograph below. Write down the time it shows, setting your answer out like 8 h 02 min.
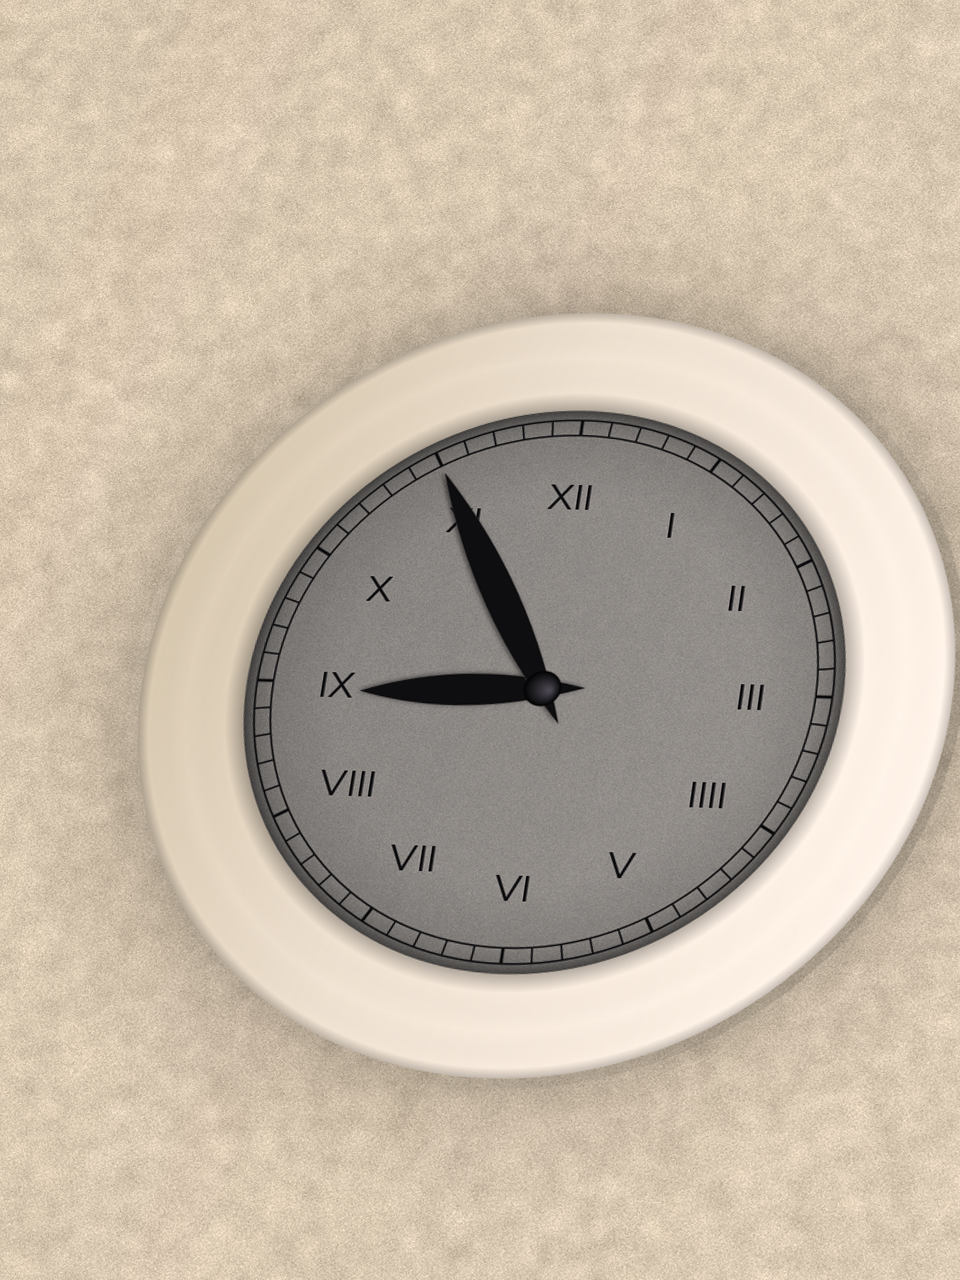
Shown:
8 h 55 min
